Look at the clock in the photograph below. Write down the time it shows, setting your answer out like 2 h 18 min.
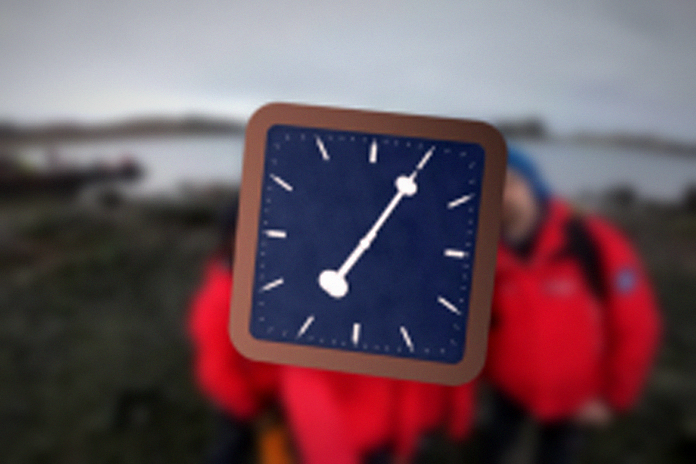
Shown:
7 h 05 min
